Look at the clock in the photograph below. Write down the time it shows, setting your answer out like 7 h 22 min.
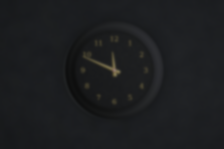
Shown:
11 h 49 min
